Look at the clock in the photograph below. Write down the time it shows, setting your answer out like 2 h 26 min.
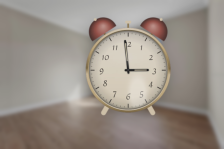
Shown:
2 h 59 min
